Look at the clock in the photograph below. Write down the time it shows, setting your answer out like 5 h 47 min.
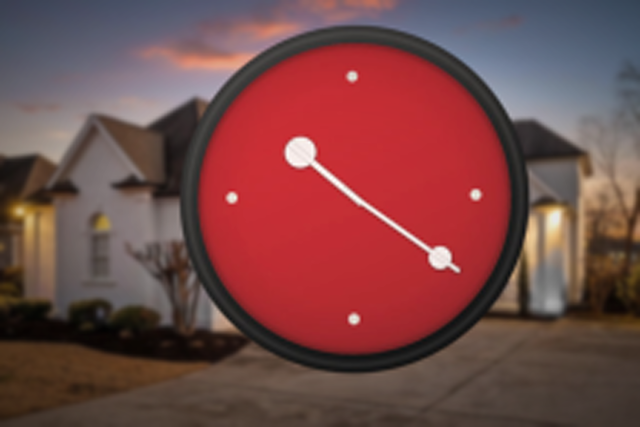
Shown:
10 h 21 min
